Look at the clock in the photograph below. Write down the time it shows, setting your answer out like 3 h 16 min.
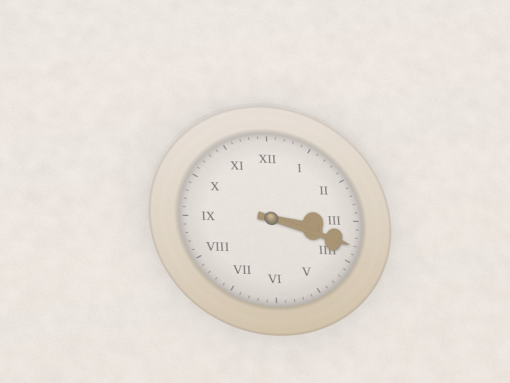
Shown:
3 h 18 min
